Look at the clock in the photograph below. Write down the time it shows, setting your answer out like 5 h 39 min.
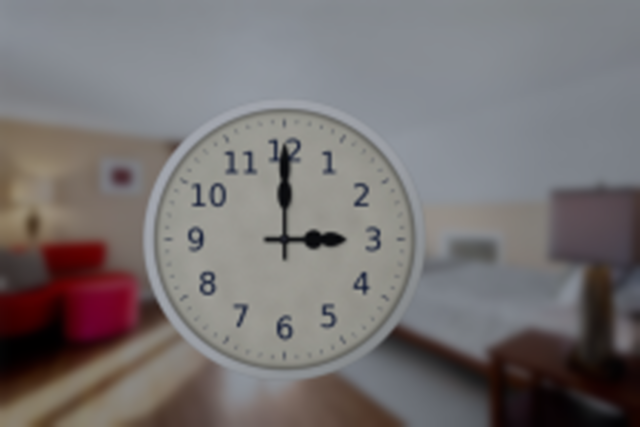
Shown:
3 h 00 min
